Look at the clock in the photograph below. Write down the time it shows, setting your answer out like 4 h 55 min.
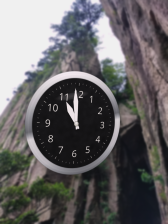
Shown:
10 h 59 min
